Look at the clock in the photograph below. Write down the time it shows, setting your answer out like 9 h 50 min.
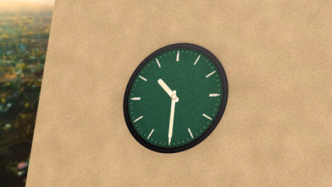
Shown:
10 h 30 min
